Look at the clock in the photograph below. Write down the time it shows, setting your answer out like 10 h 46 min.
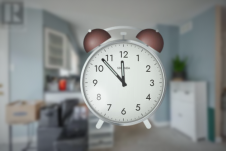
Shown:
11 h 53 min
